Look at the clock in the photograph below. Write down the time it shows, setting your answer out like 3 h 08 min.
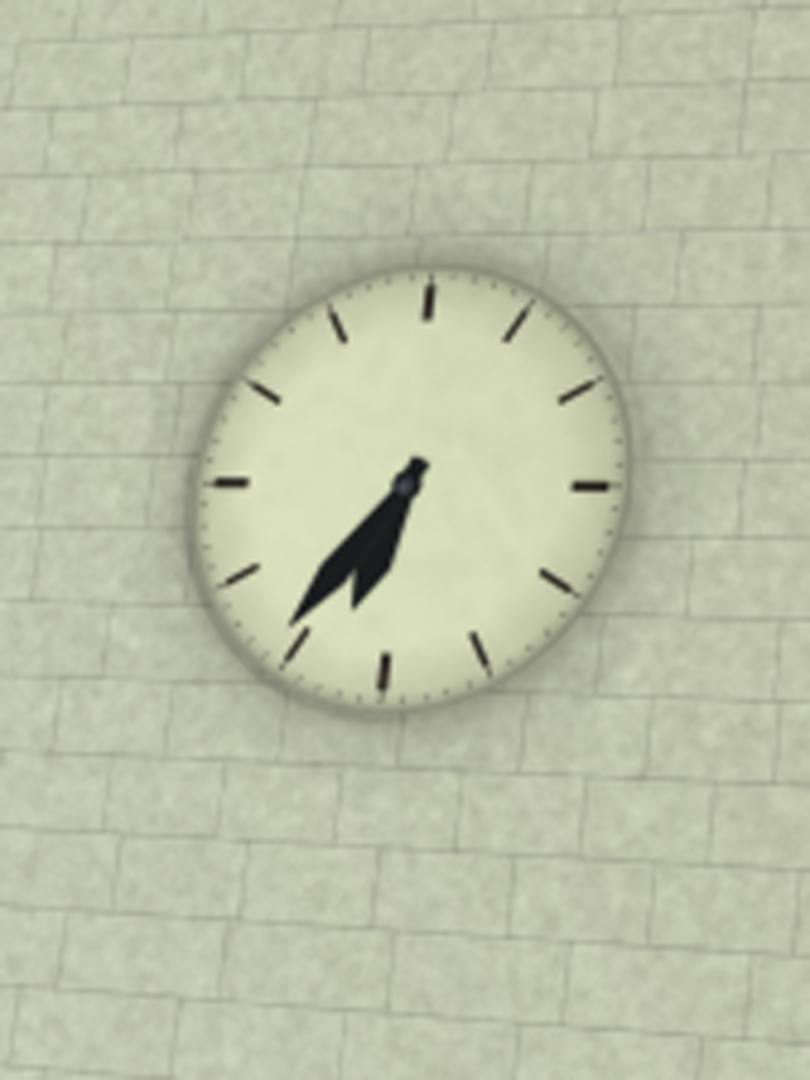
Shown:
6 h 36 min
